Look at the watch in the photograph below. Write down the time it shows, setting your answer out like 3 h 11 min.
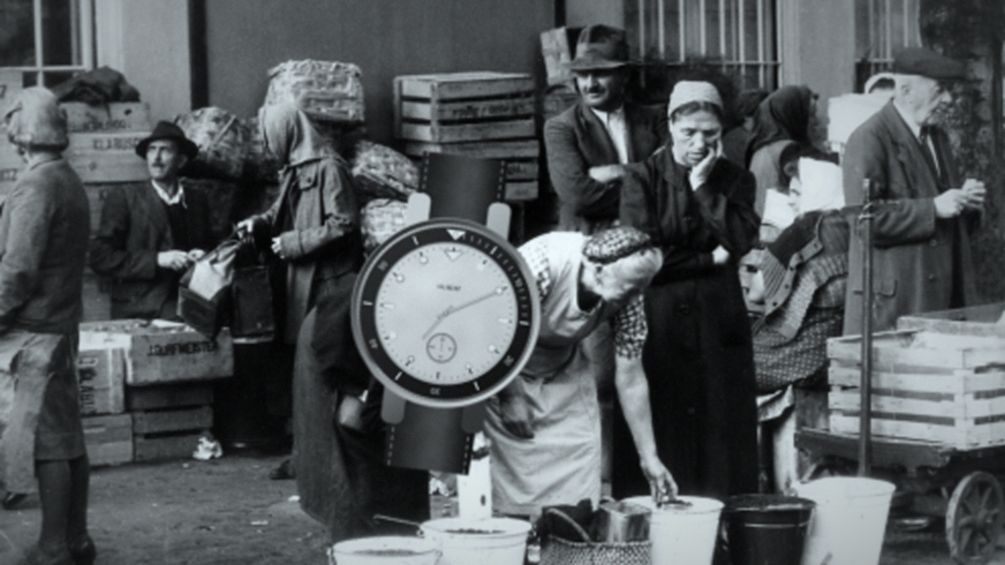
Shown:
7 h 10 min
